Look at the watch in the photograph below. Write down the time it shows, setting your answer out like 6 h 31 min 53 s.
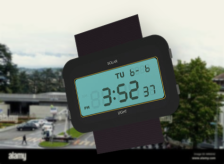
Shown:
3 h 52 min 37 s
